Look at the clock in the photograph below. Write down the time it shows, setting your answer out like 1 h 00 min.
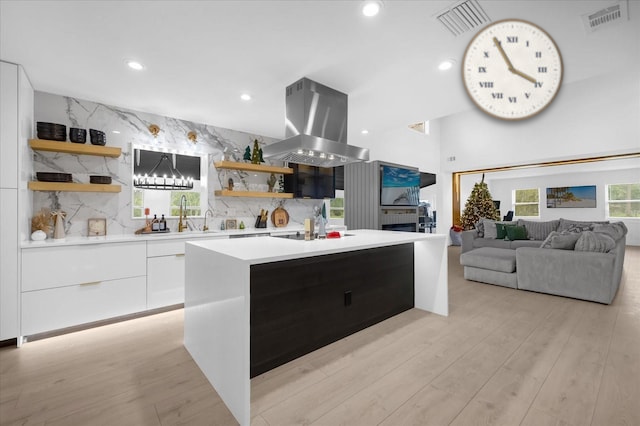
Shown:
3 h 55 min
